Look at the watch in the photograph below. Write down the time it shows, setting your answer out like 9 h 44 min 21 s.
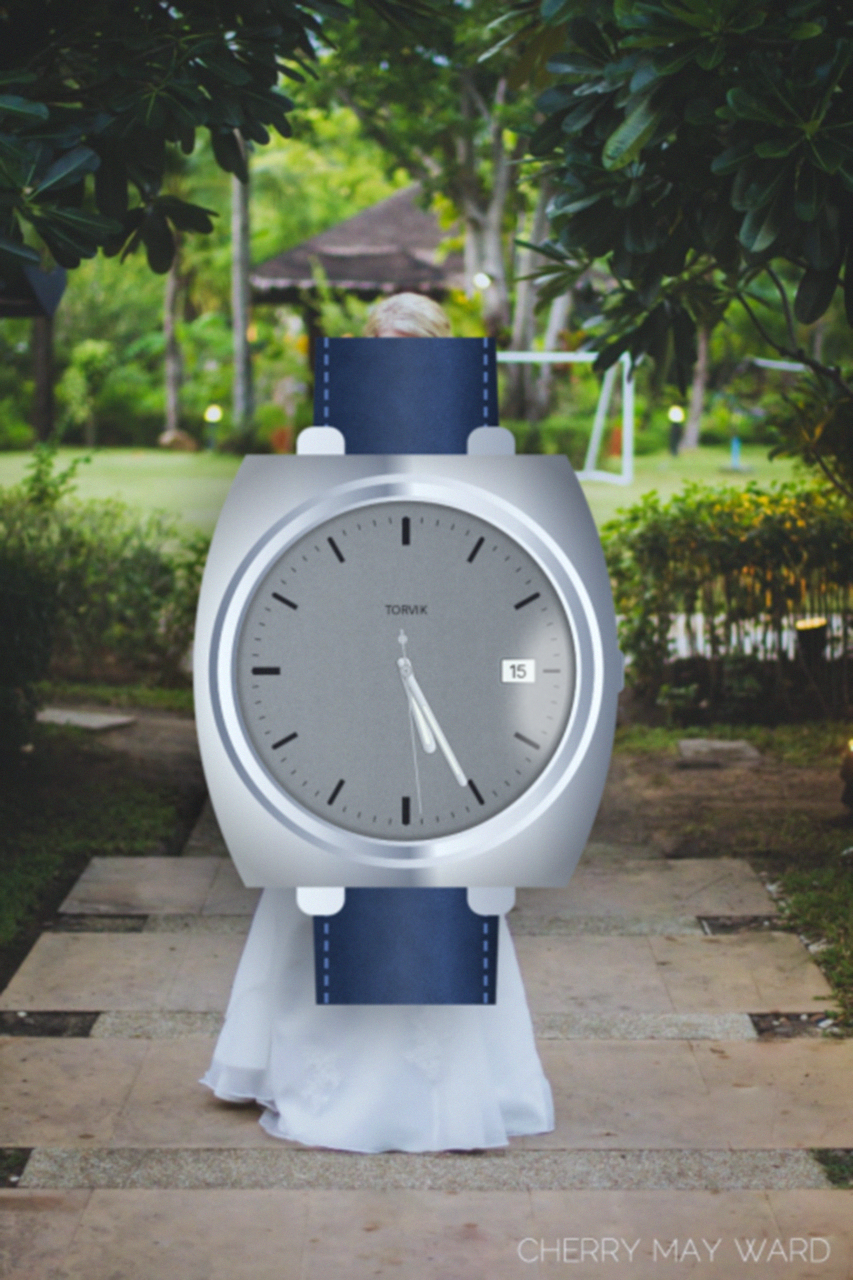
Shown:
5 h 25 min 29 s
